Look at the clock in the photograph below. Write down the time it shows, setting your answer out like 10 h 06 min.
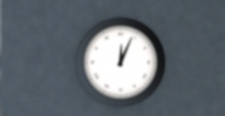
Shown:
12 h 04 min
